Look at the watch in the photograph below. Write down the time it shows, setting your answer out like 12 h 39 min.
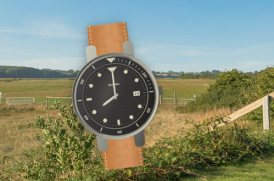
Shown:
8 h 00 min
